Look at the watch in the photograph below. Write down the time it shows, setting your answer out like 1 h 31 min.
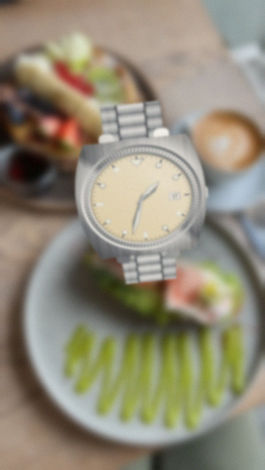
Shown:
1 h 33 min
